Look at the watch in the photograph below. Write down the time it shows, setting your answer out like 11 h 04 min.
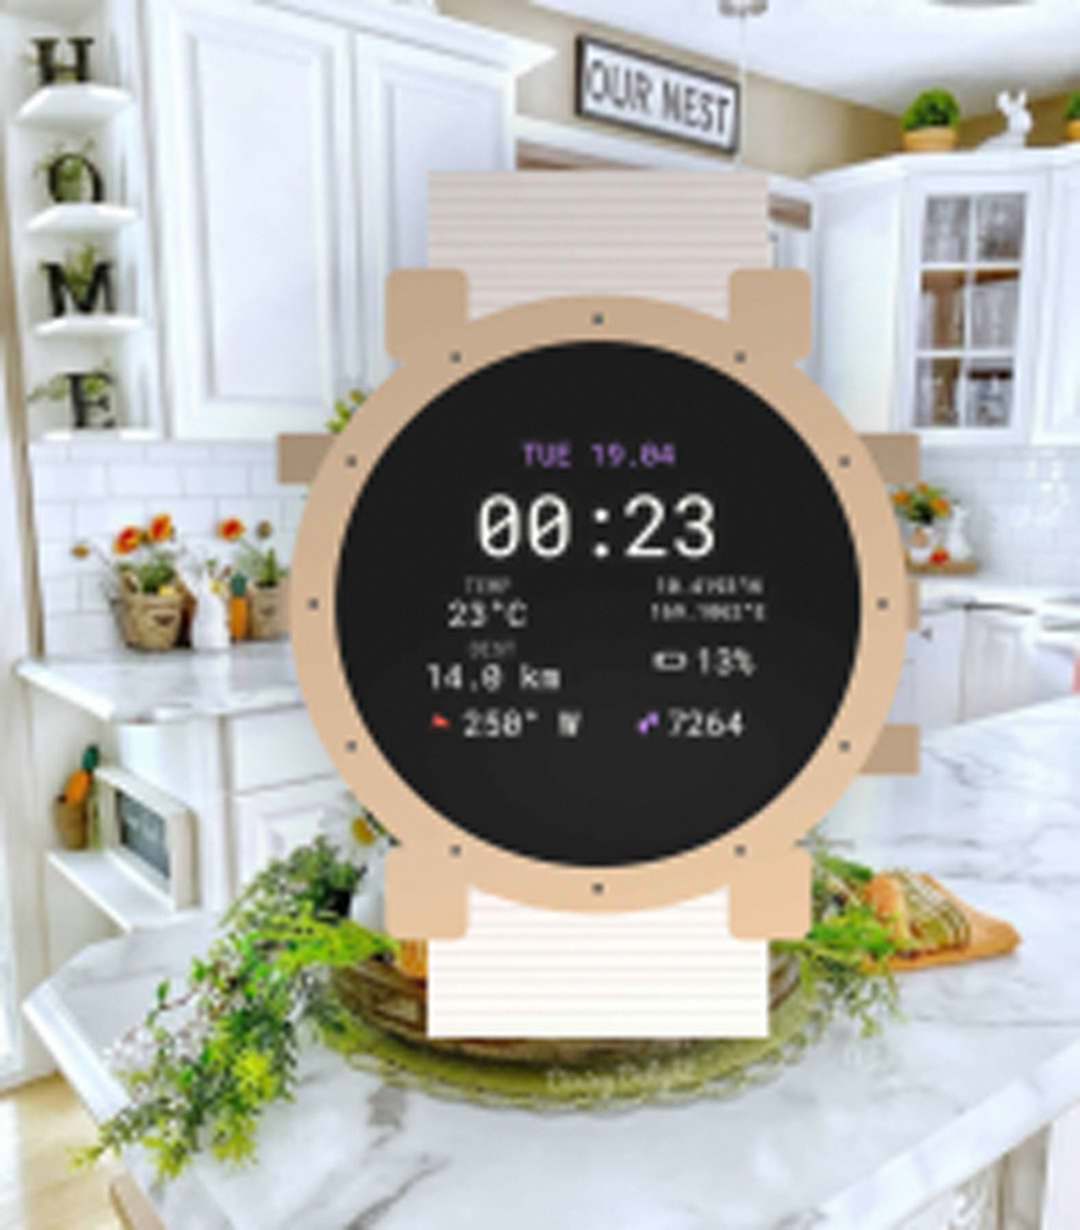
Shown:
0 h 23 min
